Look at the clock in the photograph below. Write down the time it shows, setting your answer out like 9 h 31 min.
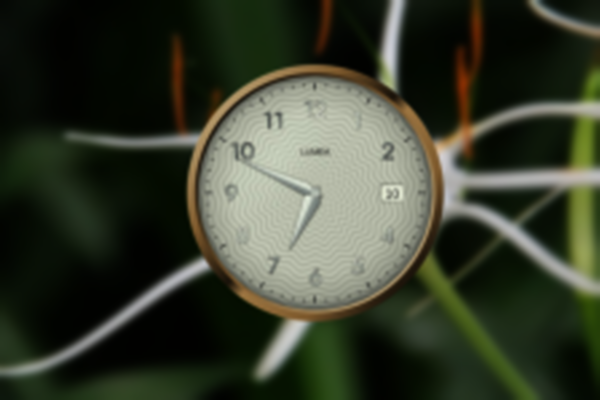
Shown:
6 h 49 min
